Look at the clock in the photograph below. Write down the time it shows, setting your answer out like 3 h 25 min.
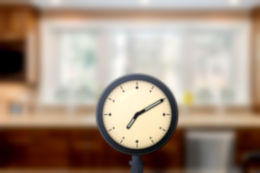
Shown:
7 h 10 min
